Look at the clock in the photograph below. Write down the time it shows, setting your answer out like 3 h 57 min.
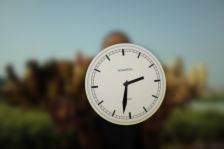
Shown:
2 h 32 min
